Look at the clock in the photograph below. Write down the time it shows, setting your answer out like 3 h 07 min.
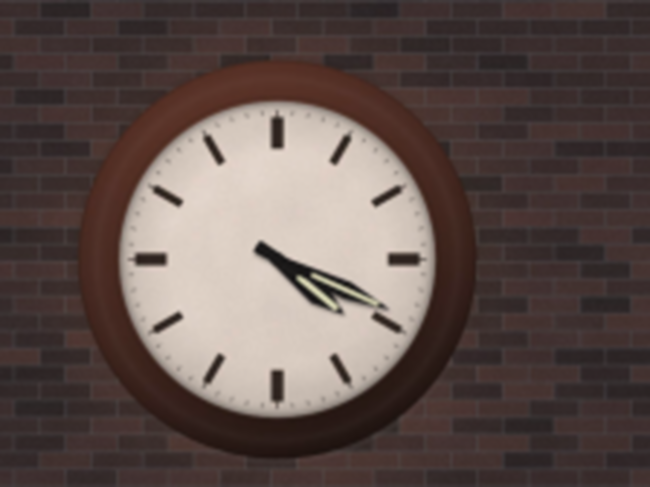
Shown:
4 h 19 min
